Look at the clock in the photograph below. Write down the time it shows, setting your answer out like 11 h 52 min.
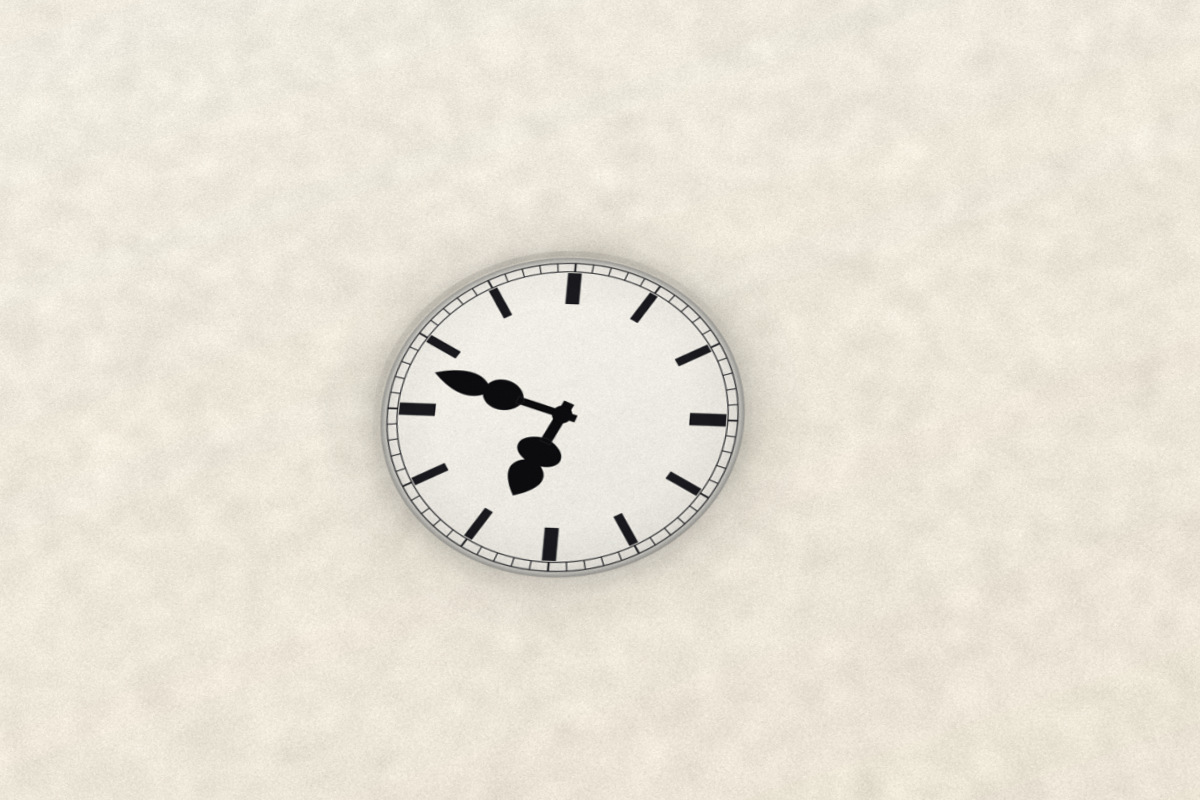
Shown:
6 h 48 min
